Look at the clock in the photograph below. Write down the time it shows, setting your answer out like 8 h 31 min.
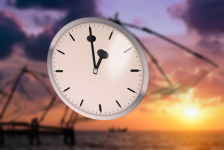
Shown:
1 h 00 min
